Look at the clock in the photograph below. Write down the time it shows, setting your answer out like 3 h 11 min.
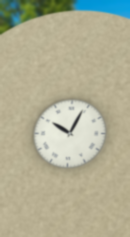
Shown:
10 h 04 min
